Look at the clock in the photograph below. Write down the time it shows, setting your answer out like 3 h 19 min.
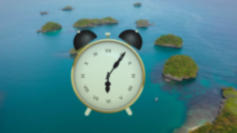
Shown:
6 h 06 min
